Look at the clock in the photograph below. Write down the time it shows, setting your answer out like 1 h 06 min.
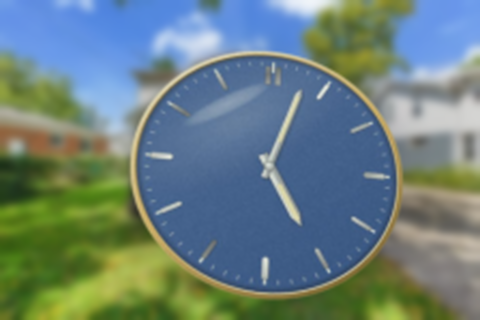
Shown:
5 h 03 min
